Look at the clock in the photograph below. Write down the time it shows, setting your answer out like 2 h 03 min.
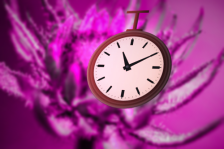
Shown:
11 h 10 min
